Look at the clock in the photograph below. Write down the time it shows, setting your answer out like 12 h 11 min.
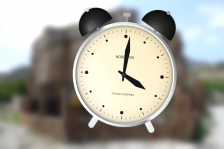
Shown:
4 h 01 min
